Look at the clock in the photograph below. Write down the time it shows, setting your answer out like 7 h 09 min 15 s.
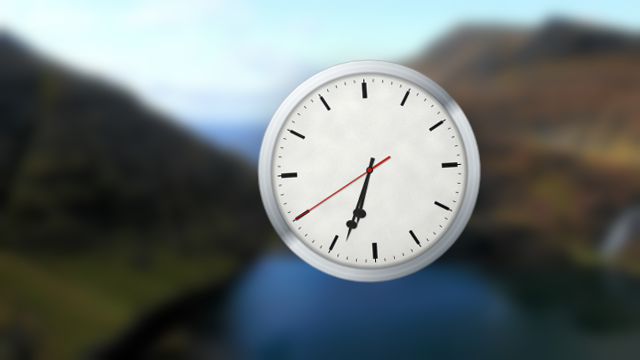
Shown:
6 h 33 min 40 s
